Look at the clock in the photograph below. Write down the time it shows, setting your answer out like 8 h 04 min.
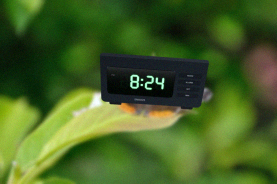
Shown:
8 h 24 min
